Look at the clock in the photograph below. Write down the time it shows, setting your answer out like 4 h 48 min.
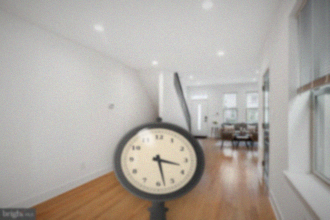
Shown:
3 h 28 min
